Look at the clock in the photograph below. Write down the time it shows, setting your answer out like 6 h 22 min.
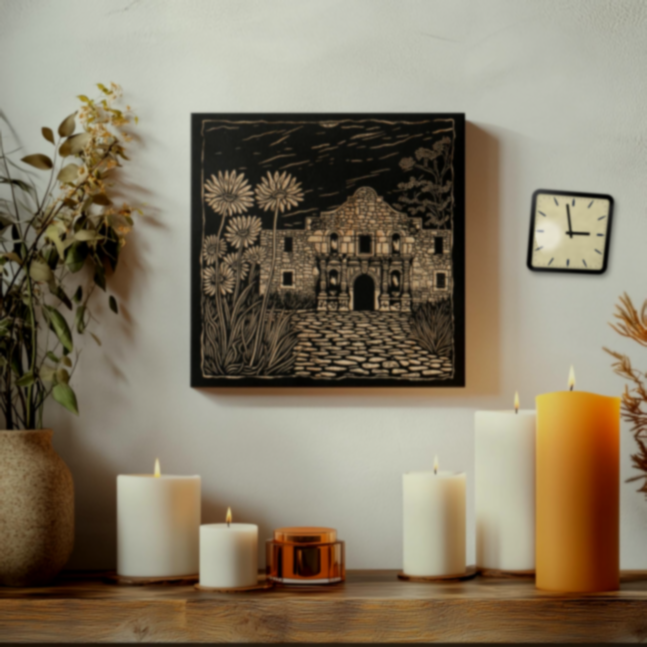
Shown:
2 h 58 min
